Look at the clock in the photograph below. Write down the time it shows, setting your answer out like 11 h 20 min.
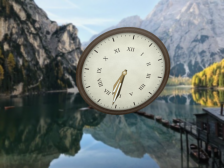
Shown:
6 h 31 min
